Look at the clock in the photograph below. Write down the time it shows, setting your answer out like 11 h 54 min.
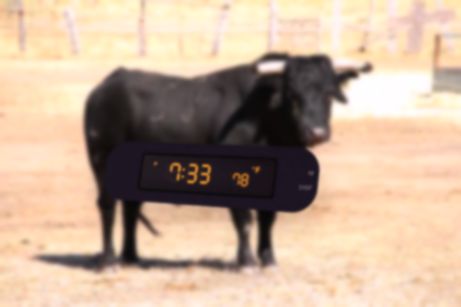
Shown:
7 h 33 min
